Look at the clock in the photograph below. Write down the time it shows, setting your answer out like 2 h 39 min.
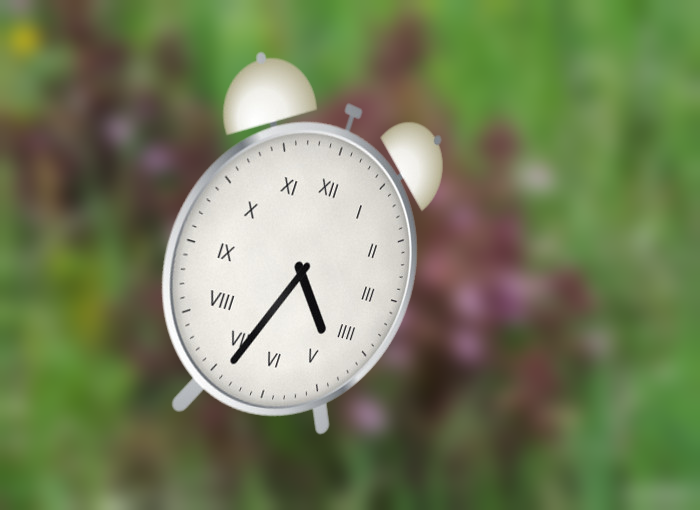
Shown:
4 h 34 min
